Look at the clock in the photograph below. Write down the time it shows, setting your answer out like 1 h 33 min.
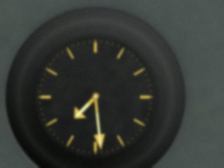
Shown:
7 h 29 min
